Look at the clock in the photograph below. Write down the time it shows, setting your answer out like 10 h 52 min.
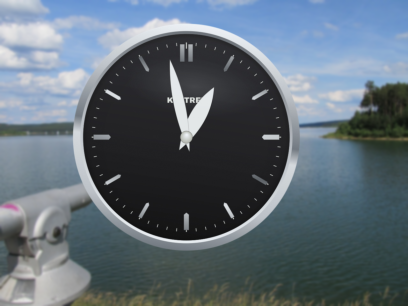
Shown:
12 h 58 min
